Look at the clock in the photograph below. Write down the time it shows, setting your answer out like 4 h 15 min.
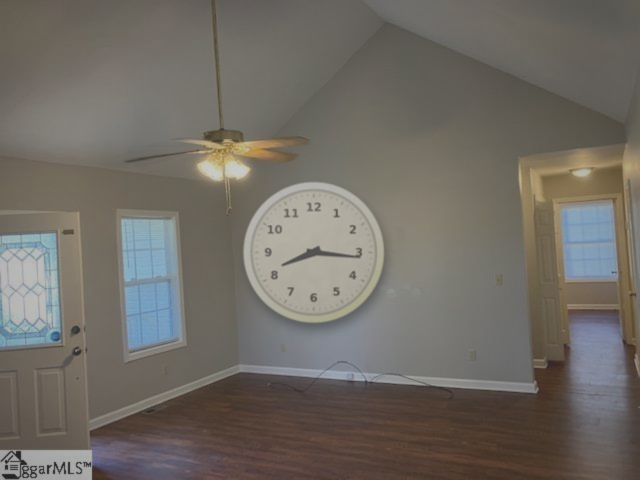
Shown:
8 h 16 min
